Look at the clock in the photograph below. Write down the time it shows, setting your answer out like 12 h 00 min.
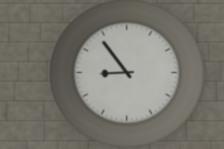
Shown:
8 h 54 min
